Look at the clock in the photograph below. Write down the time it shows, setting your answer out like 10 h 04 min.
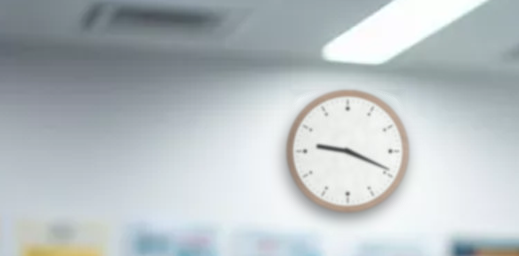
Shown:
9 h 19 min
